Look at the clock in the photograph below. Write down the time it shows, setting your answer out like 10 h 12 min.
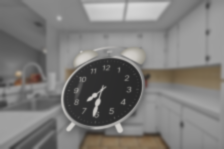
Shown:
7 h 31 min
